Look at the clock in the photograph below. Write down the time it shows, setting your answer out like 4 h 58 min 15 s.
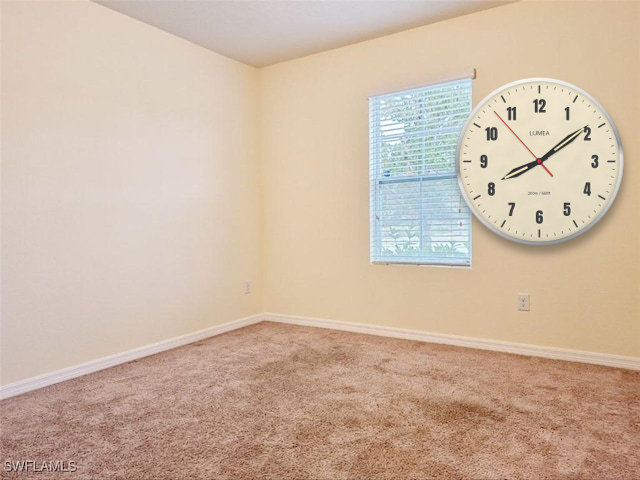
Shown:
8 h 08 min 53 s
